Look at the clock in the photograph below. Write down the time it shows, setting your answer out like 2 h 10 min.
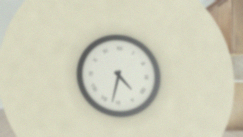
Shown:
4 h 32 min
